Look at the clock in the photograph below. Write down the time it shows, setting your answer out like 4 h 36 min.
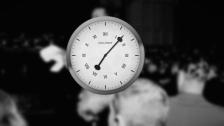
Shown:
7 h 07 min
